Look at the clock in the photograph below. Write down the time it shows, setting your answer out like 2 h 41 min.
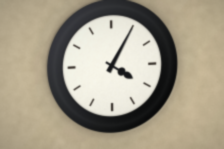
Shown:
4 h 05 min
